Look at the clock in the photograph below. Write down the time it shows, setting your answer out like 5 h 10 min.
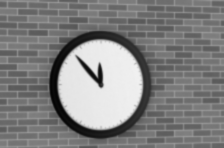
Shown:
11 h 53 min
